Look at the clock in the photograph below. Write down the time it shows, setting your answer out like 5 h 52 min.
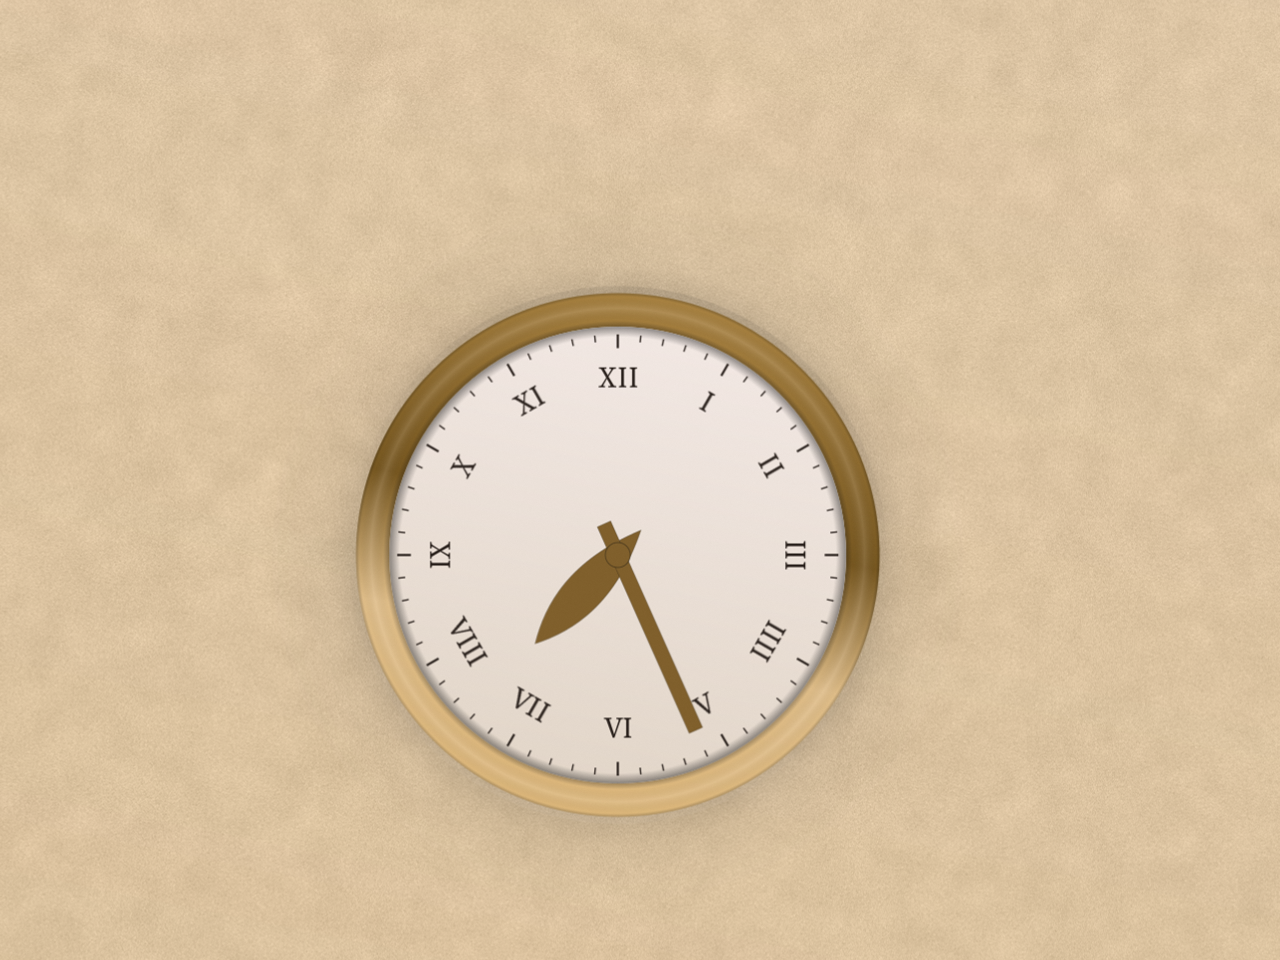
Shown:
7 h 26 min
